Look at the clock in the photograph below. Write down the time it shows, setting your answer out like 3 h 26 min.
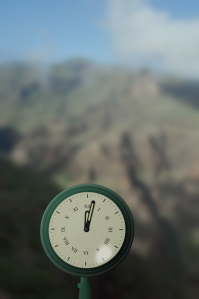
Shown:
12 h 02 min
